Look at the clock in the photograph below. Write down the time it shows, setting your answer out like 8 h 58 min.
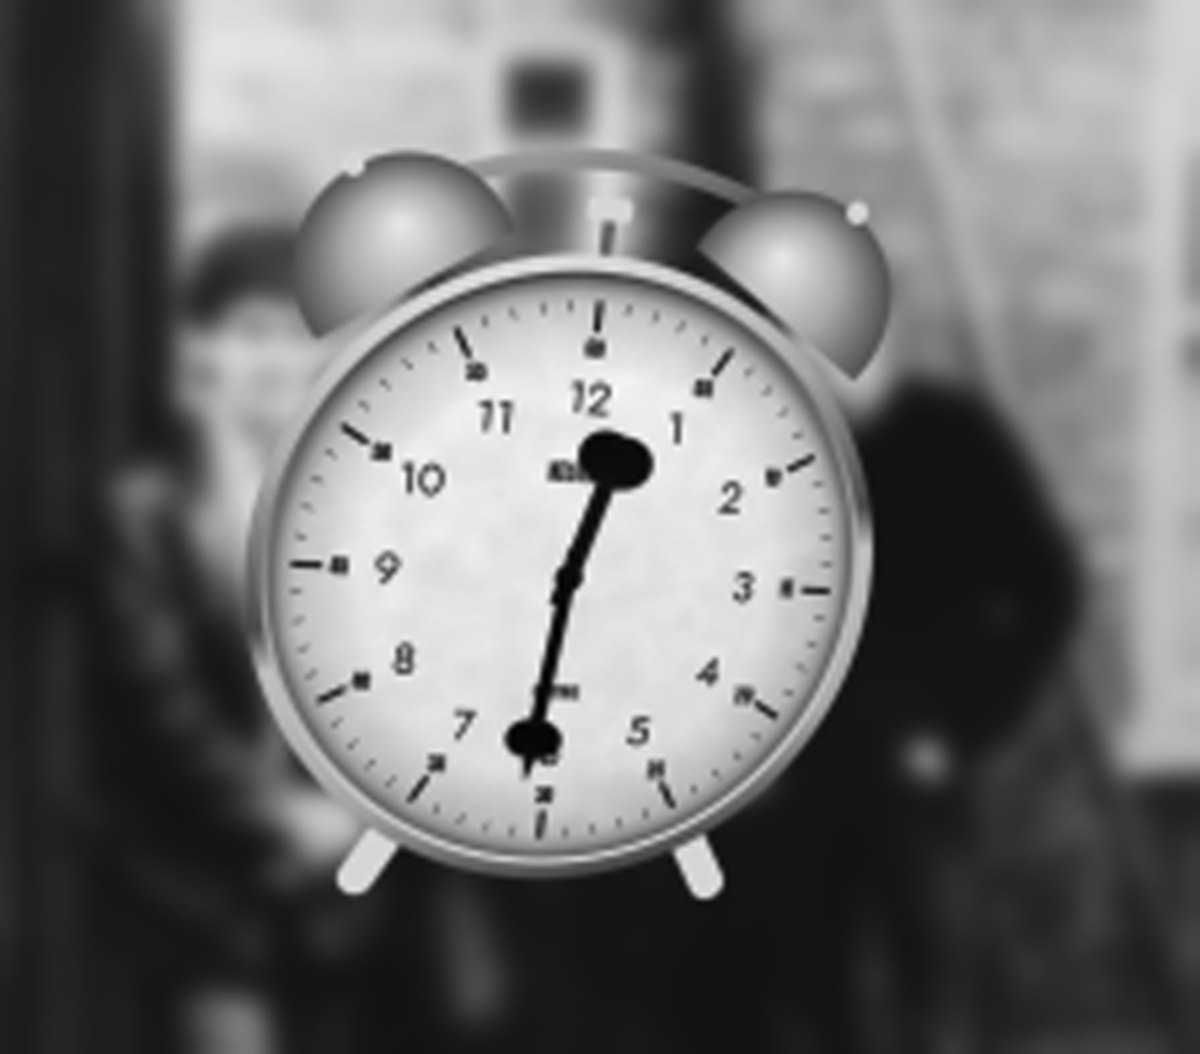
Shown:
12 h 31 min
